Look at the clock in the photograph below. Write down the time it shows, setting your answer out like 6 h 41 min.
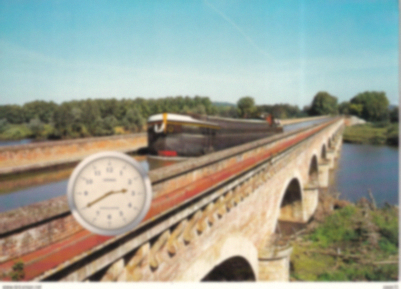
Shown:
2 h 40 min
